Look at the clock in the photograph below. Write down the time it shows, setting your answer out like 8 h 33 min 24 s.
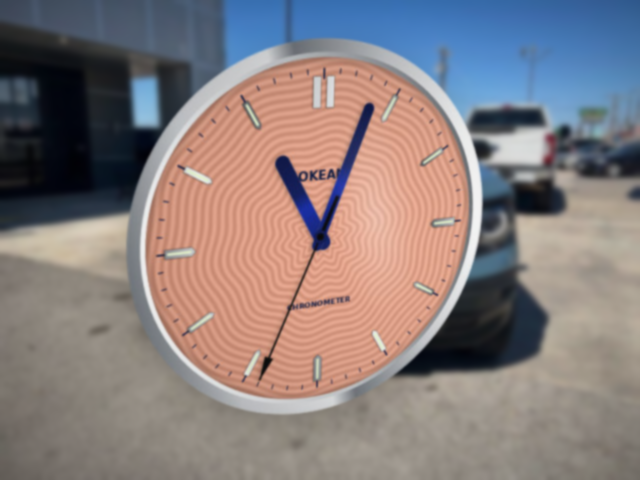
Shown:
11 h 03 min 34 s
